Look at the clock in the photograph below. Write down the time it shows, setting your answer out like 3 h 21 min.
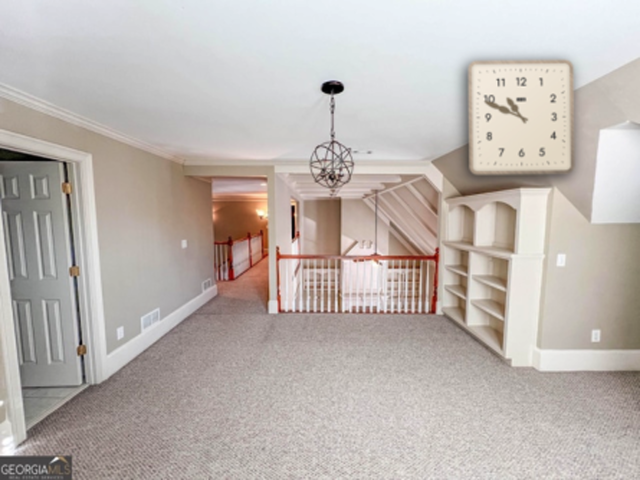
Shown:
10 h 49 min
